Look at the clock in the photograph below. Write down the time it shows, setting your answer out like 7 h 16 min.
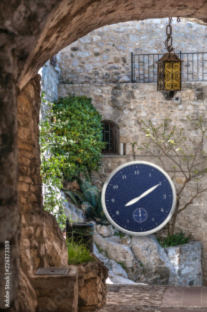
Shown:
8 h 10 min
